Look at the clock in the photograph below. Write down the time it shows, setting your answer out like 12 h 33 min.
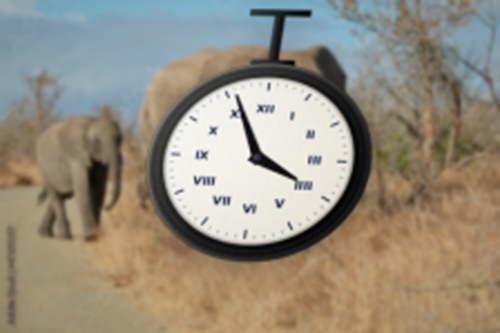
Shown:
3 h 56 min
